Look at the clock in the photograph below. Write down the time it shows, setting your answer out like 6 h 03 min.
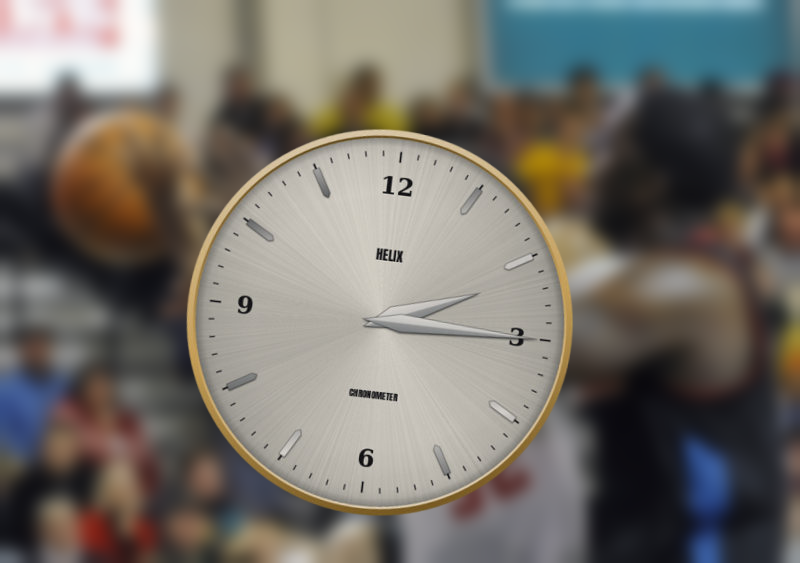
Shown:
2 h 15 min
